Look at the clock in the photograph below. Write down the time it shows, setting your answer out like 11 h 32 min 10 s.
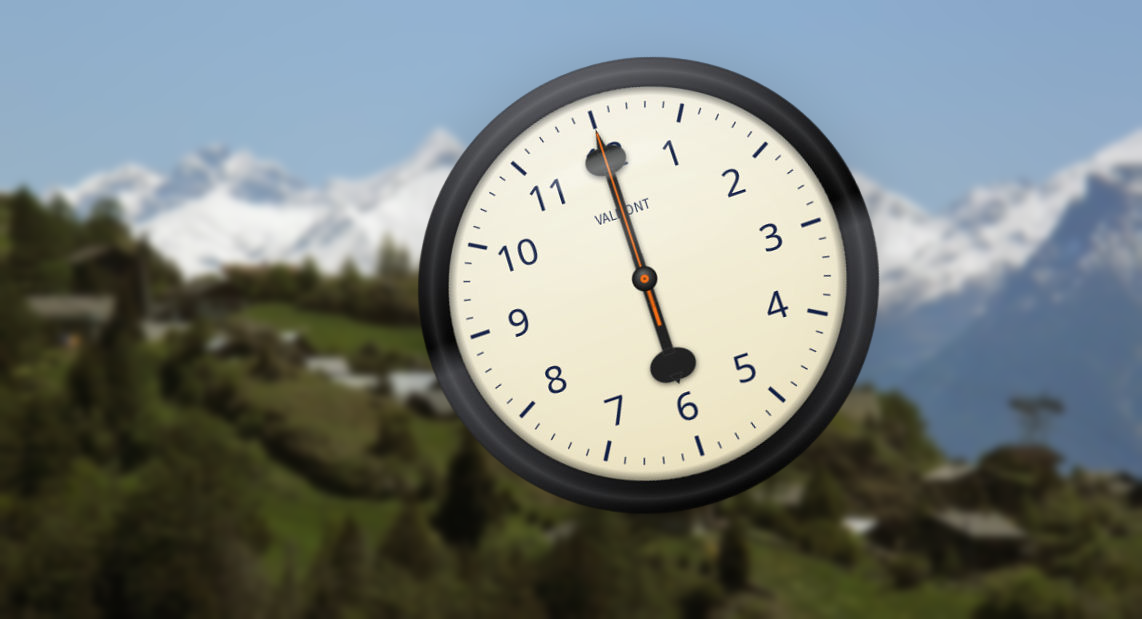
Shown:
6 h 00 min 00 s
